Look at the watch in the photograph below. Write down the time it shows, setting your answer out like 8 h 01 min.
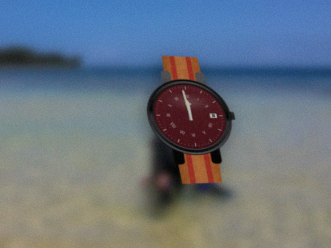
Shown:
11 h 59 min
